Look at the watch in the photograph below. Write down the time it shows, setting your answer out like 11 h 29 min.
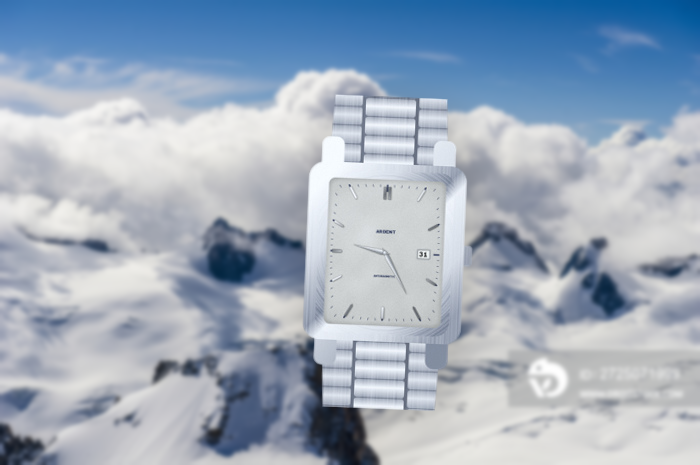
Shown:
9 h 25 min
